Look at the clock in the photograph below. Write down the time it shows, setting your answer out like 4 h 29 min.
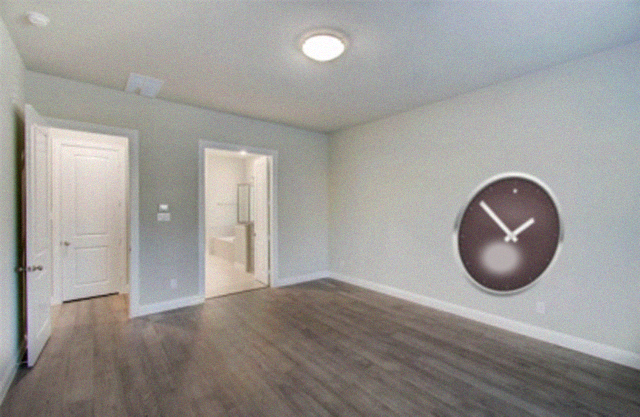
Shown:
1 h 52 min
